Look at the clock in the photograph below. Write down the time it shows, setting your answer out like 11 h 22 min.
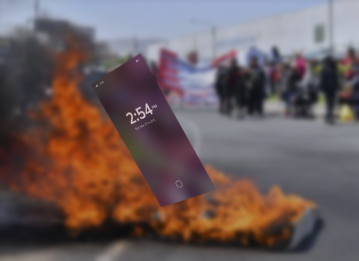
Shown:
2 h 54 min
